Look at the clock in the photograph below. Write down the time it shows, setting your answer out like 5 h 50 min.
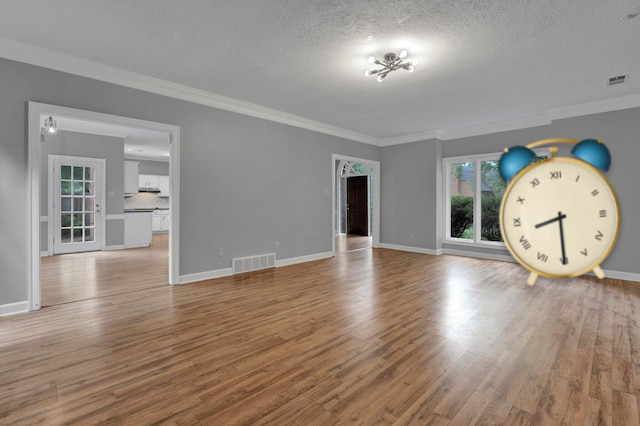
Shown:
8 h 30 min
